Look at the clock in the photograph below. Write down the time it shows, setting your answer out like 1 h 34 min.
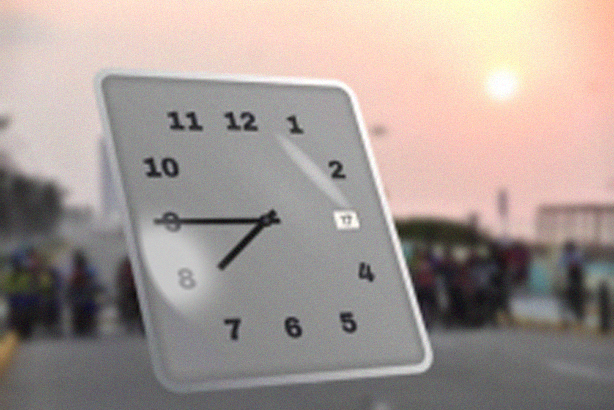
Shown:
7 h 45 min
